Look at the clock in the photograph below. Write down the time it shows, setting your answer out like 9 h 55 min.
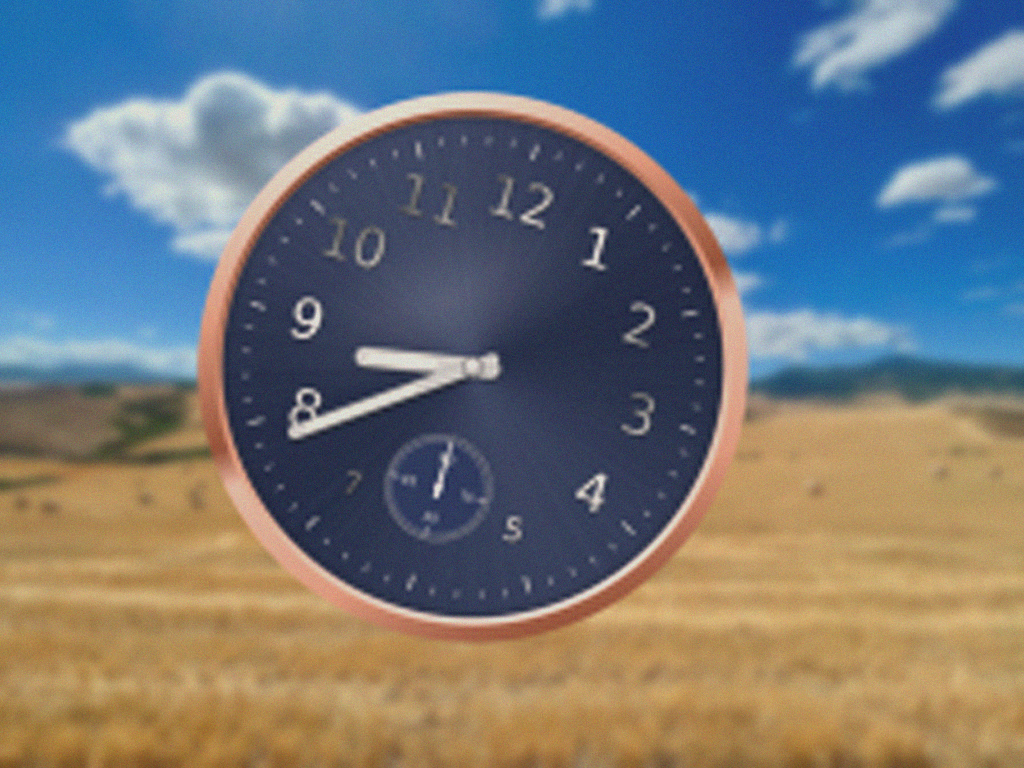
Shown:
8 h 39 min
